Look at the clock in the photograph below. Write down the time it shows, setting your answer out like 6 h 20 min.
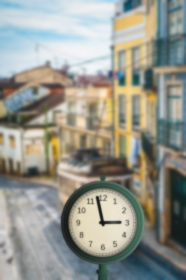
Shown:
2 h 58 min
